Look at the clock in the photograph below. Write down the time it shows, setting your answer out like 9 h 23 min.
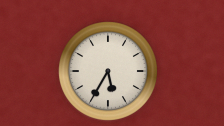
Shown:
5 h 35 min
